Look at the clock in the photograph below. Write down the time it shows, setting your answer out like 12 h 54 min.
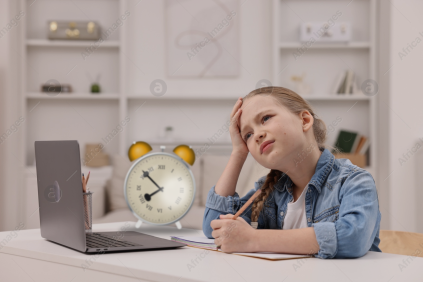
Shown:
7 h 52 min
